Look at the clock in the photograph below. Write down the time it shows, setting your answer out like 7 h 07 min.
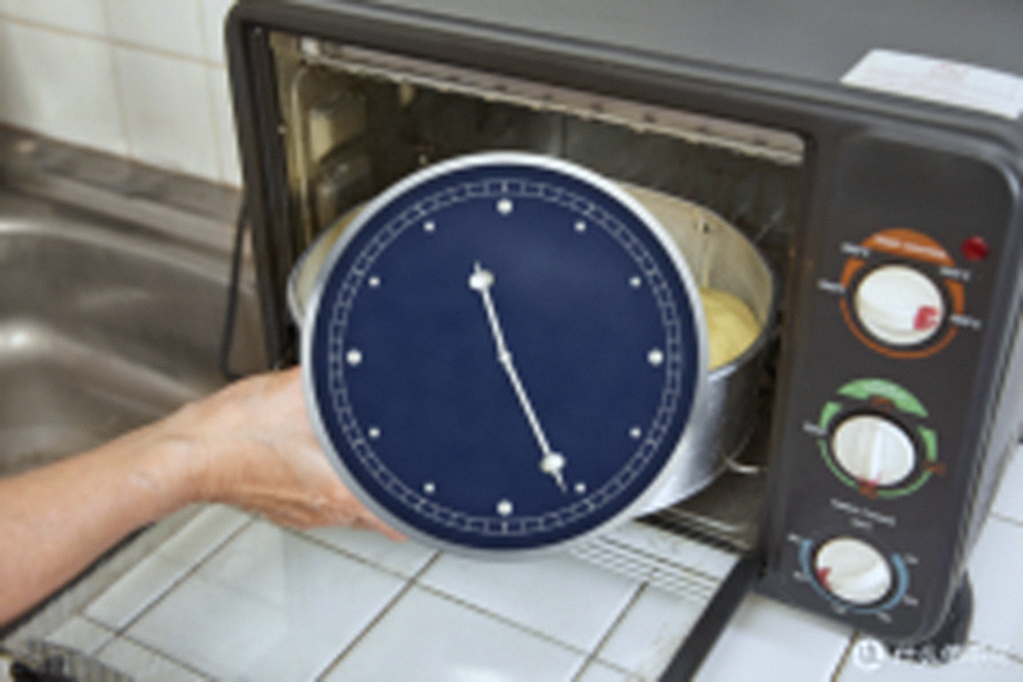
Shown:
11 h 26 min
